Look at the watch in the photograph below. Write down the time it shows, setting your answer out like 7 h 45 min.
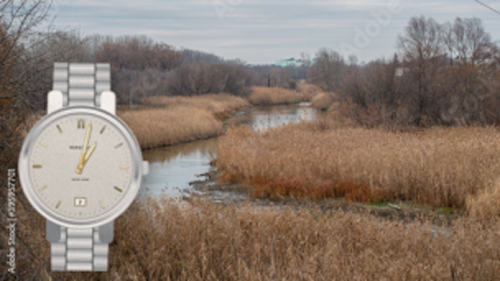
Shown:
1 h 02 min
